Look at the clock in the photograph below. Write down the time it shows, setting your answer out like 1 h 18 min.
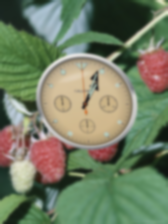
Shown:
1 h 04 min
